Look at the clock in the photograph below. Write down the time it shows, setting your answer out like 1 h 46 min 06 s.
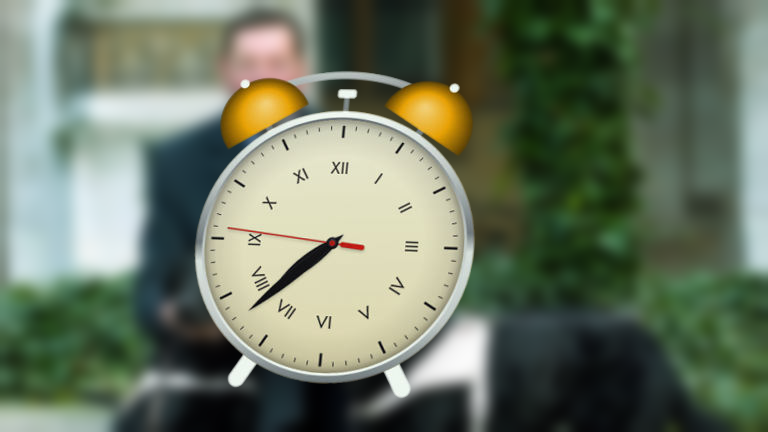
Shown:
7 h 37 min 46 s
